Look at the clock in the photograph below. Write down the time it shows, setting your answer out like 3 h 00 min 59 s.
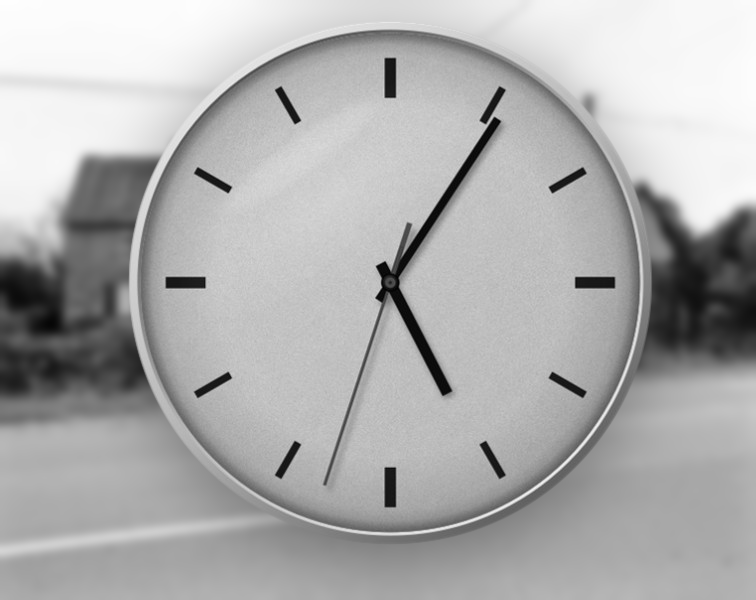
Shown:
5 h 05 min 33 s
